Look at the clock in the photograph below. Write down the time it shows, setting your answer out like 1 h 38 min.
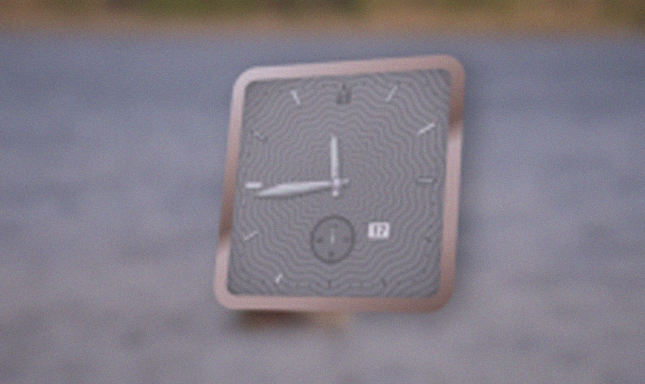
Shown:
11 h 44 min
